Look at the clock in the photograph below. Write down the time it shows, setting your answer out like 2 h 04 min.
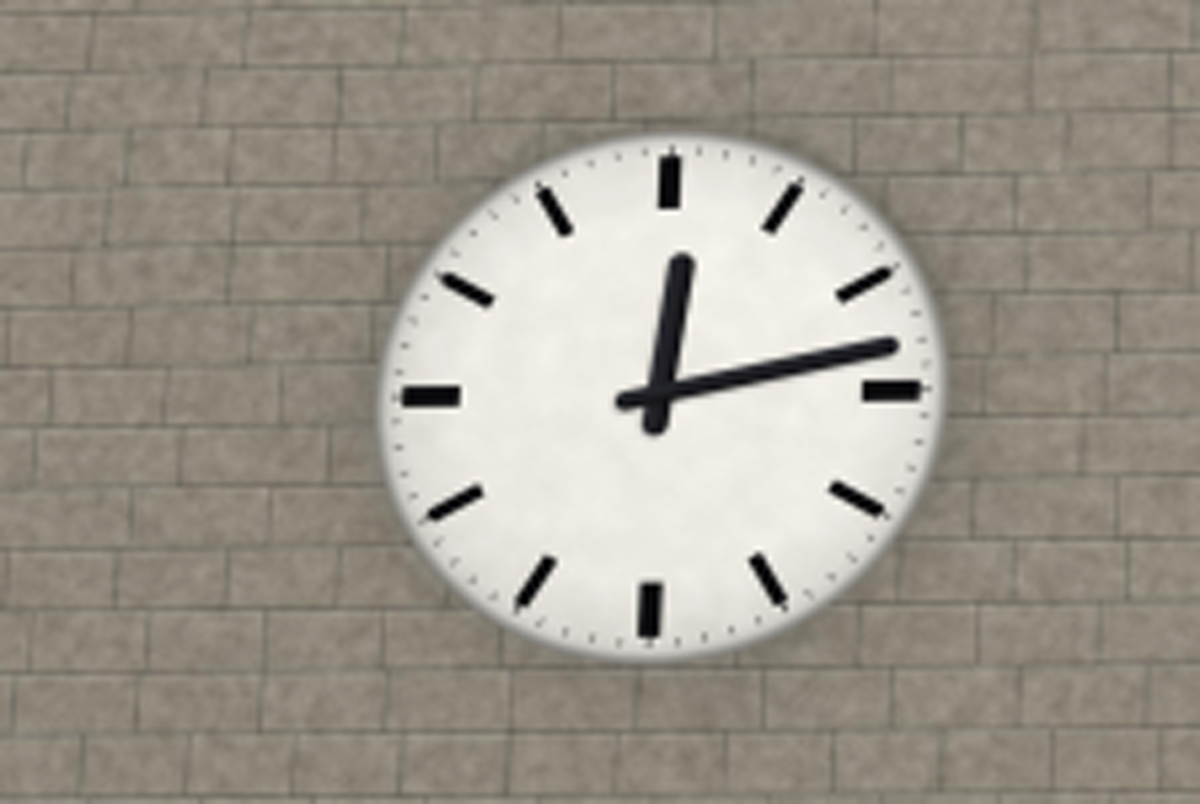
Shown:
12 h 13 min
